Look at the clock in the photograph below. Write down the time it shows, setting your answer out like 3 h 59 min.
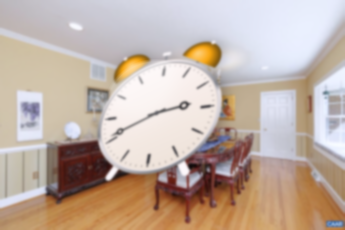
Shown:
2 h 41 min
